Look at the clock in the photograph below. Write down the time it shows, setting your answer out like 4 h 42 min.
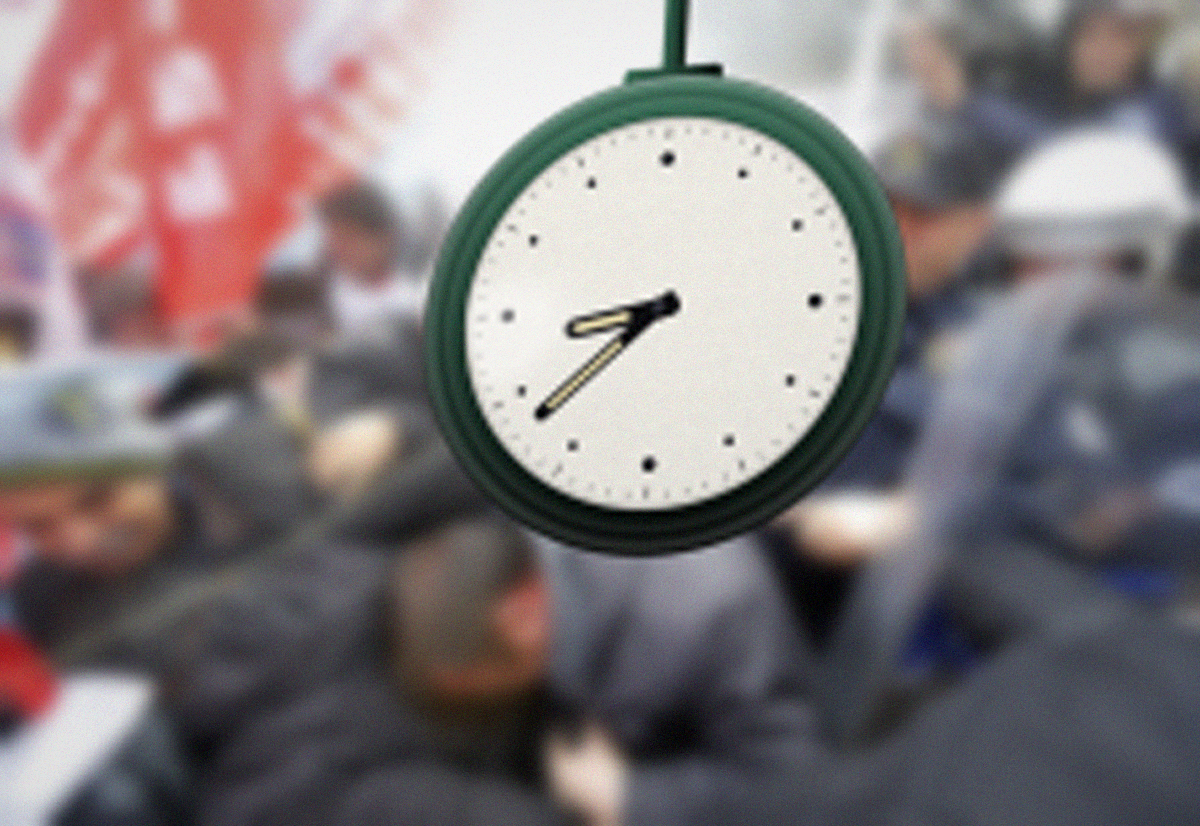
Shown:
8 h 38 min
